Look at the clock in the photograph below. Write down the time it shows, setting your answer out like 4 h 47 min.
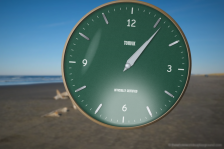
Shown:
1 h 06 min
